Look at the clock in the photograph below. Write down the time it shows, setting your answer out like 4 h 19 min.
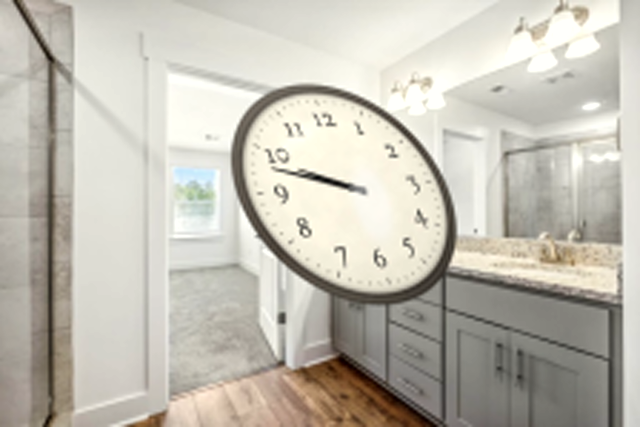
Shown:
9 h 48 min
